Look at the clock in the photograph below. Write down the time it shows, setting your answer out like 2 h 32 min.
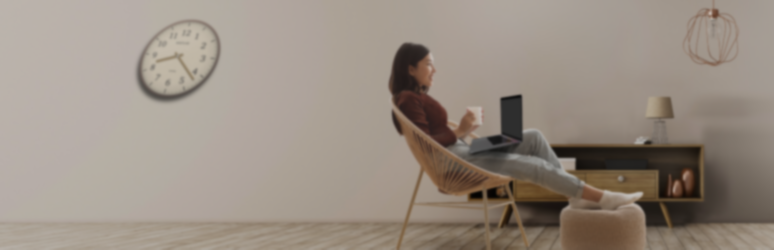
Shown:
8 h 22 min
